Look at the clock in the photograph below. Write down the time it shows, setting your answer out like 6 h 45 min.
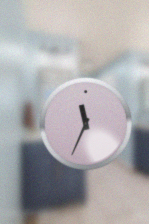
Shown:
11 h 34 min
